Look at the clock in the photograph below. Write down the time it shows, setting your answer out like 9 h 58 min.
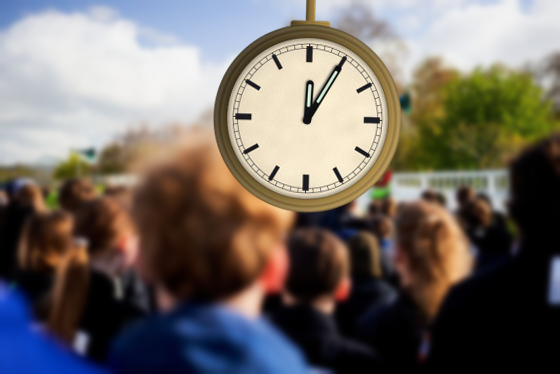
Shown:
12 h 05 min
